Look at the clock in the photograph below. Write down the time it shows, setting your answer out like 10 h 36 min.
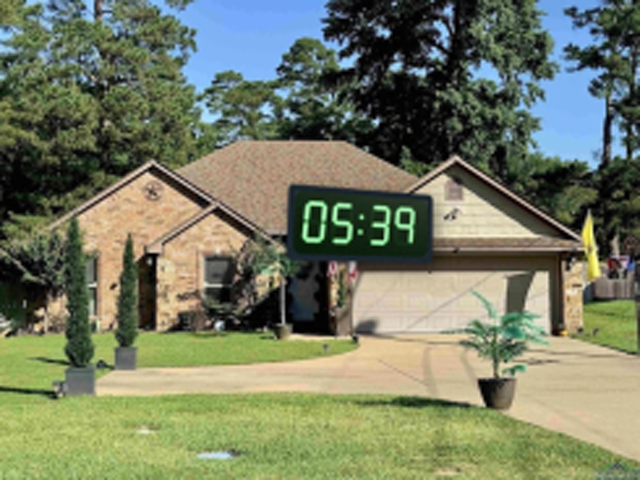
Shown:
5 h 39 min
